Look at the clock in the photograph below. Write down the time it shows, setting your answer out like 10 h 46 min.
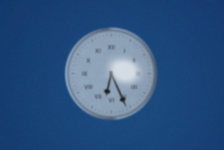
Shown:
6 h 26 min
